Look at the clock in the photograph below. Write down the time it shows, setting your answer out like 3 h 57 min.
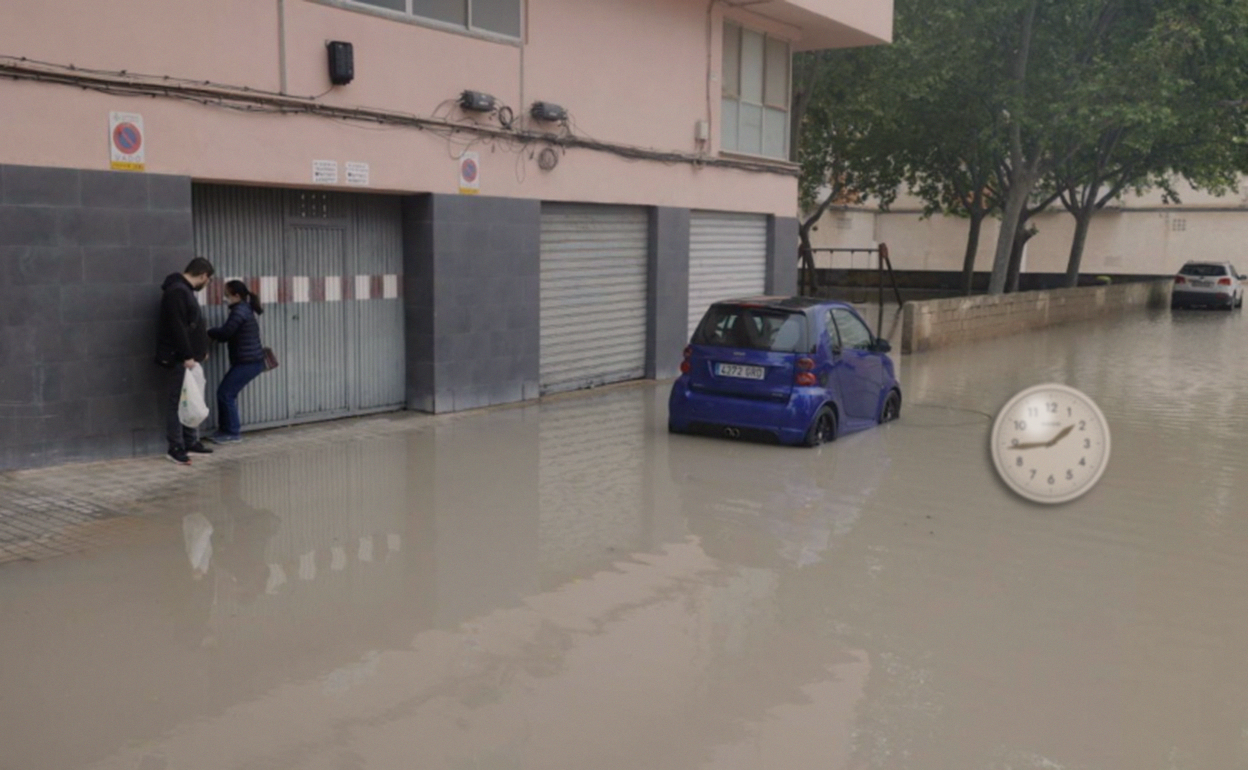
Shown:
1 h 44 min
